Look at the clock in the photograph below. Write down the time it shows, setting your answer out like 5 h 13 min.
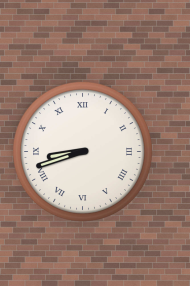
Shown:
8 h 42 min
